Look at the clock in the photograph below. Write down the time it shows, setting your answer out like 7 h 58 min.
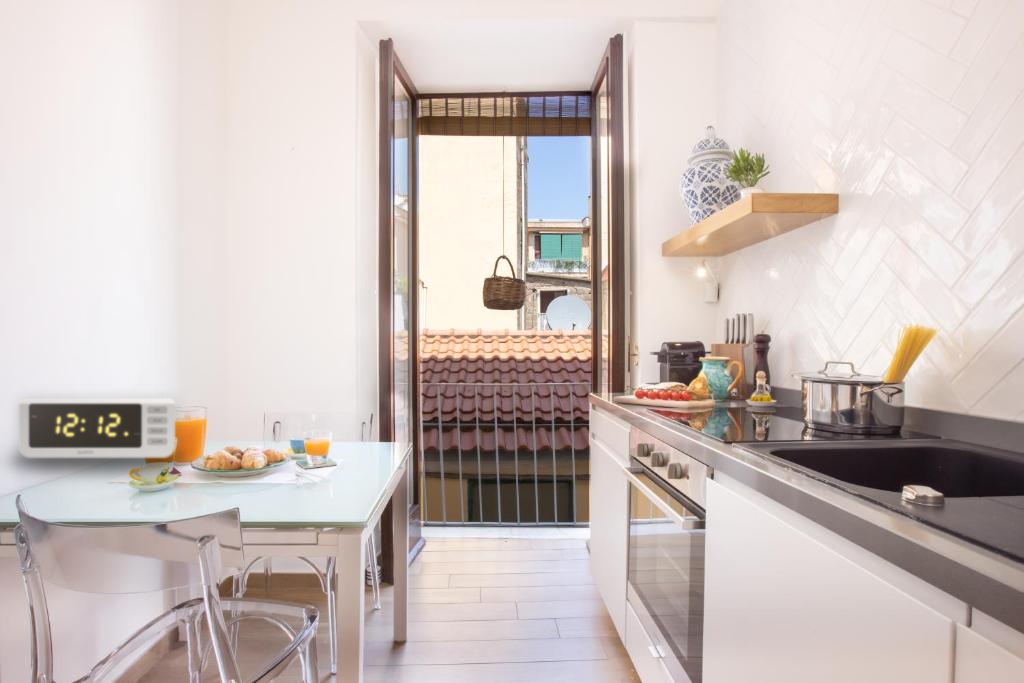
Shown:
12 h 12 min
